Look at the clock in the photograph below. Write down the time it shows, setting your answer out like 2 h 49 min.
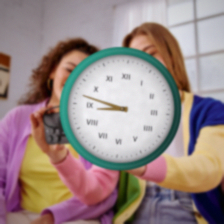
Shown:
8 h 47 min
